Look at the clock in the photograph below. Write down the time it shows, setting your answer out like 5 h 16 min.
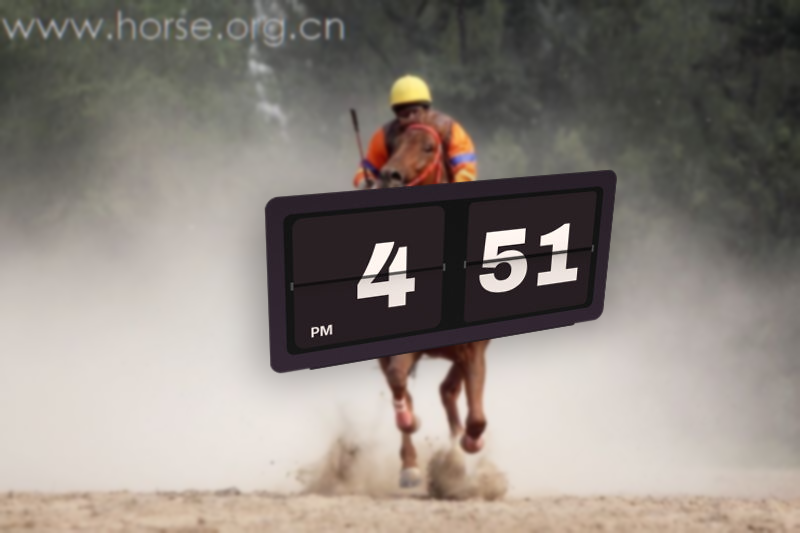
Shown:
4 h 51 min
